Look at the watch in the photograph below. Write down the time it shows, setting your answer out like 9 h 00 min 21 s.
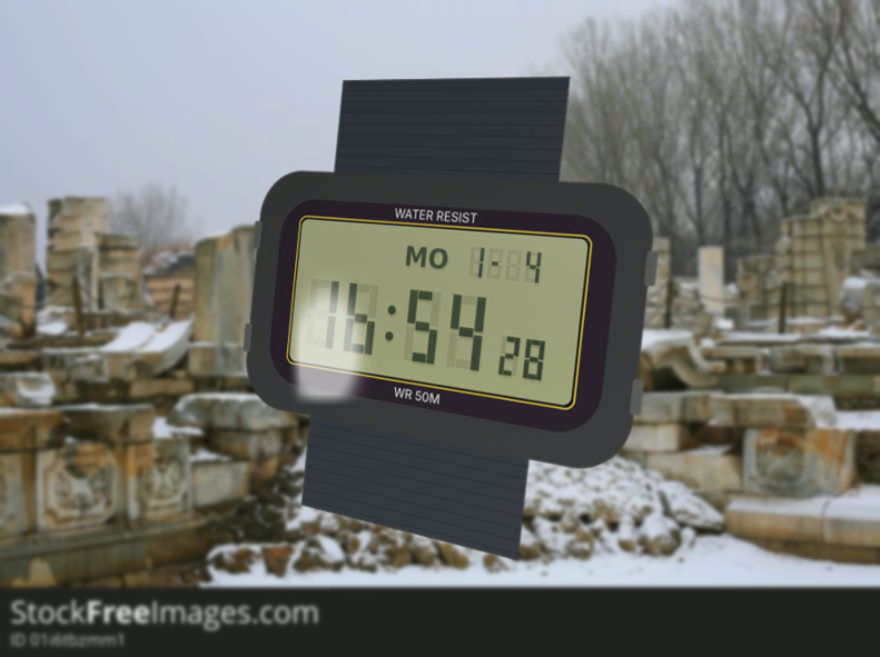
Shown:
16 h 54 min 28 s
